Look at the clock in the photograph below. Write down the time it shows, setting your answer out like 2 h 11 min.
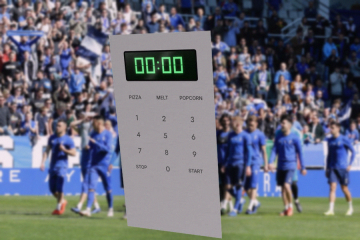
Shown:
0 h 00 min
